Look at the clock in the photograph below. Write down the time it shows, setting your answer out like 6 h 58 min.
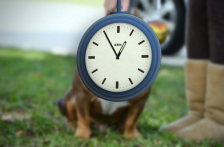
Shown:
12 h 55 min
